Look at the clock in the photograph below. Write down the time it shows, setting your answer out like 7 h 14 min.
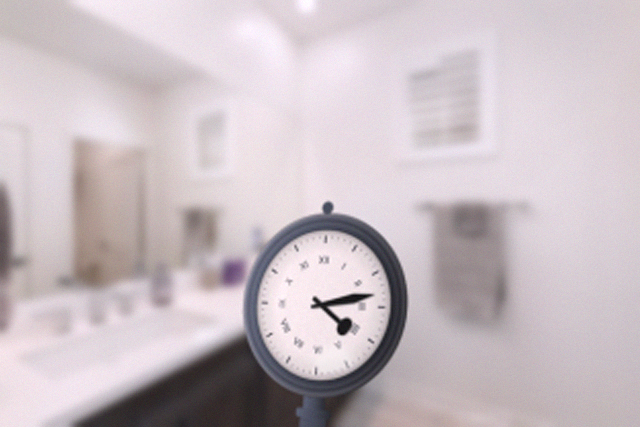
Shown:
4 h 13 min
